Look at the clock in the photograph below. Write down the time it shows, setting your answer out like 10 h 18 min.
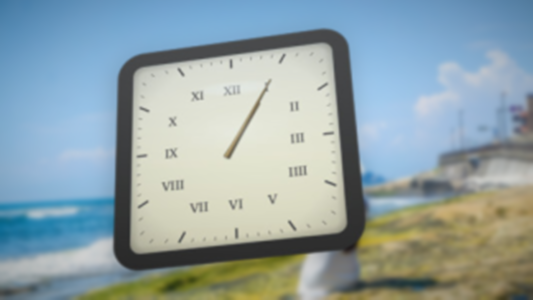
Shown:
1 h 05 min
